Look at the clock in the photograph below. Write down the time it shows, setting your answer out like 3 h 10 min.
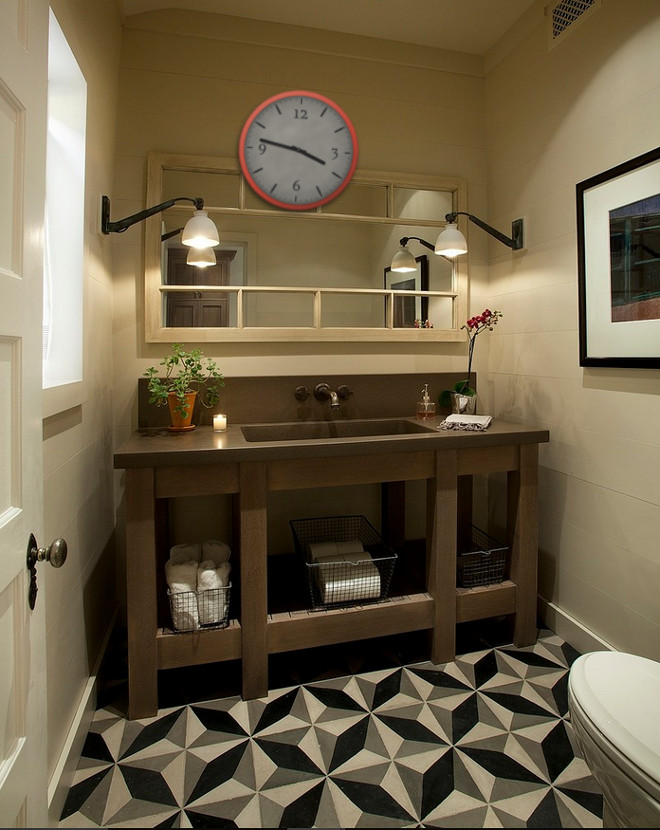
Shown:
3 h 47 min
